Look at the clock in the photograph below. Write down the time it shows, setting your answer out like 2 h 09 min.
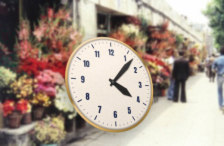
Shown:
4 h 07 min
